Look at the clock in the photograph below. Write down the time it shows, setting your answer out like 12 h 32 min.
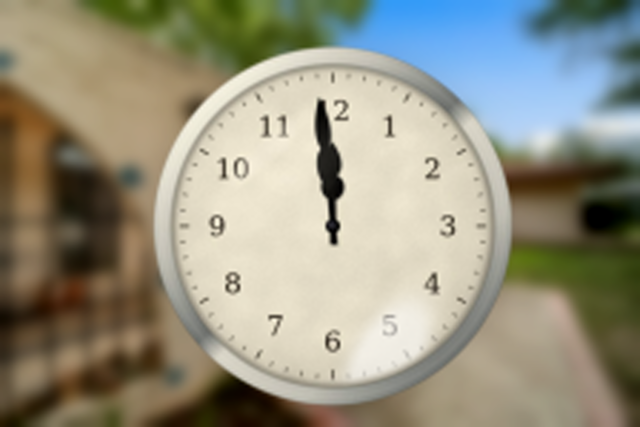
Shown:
11 h 59 min
